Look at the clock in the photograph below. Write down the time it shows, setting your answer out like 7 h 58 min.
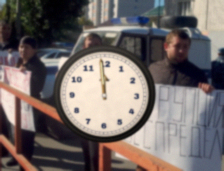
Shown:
11 h 59 min
